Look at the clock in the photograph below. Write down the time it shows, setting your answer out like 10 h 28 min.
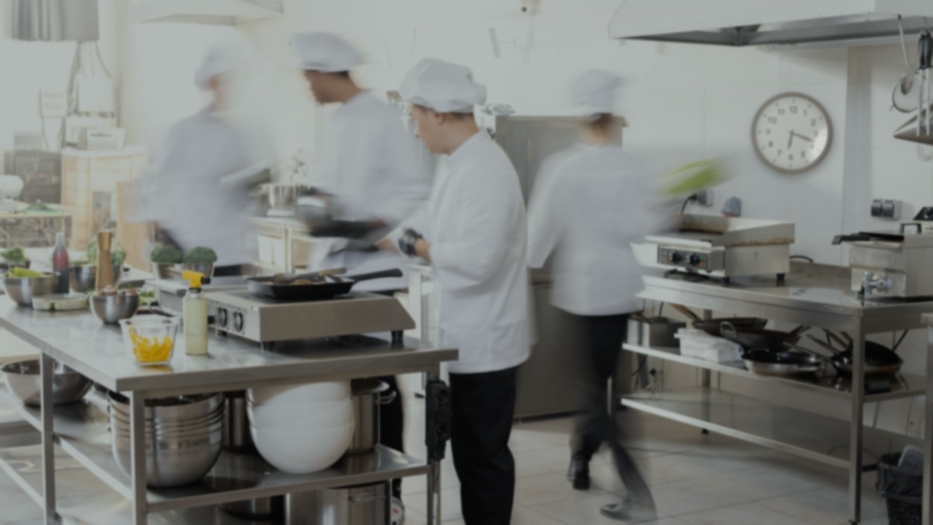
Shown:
6 h 18 min
